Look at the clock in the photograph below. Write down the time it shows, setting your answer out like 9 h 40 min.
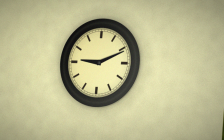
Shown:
9 h 11 min
